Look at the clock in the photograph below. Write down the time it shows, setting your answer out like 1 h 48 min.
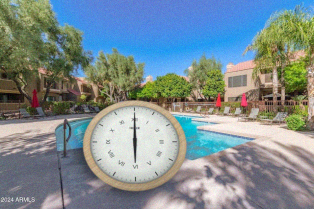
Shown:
6 h 00 min
